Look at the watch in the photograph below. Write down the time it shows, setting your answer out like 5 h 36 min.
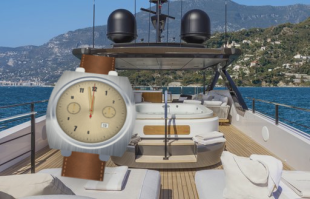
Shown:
11 h 58 min
